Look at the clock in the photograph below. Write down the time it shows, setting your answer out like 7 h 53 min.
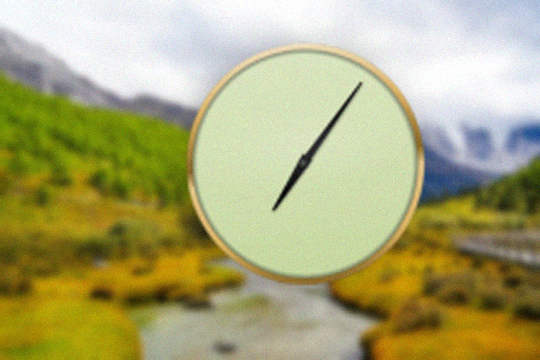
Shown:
7 h 06 min
